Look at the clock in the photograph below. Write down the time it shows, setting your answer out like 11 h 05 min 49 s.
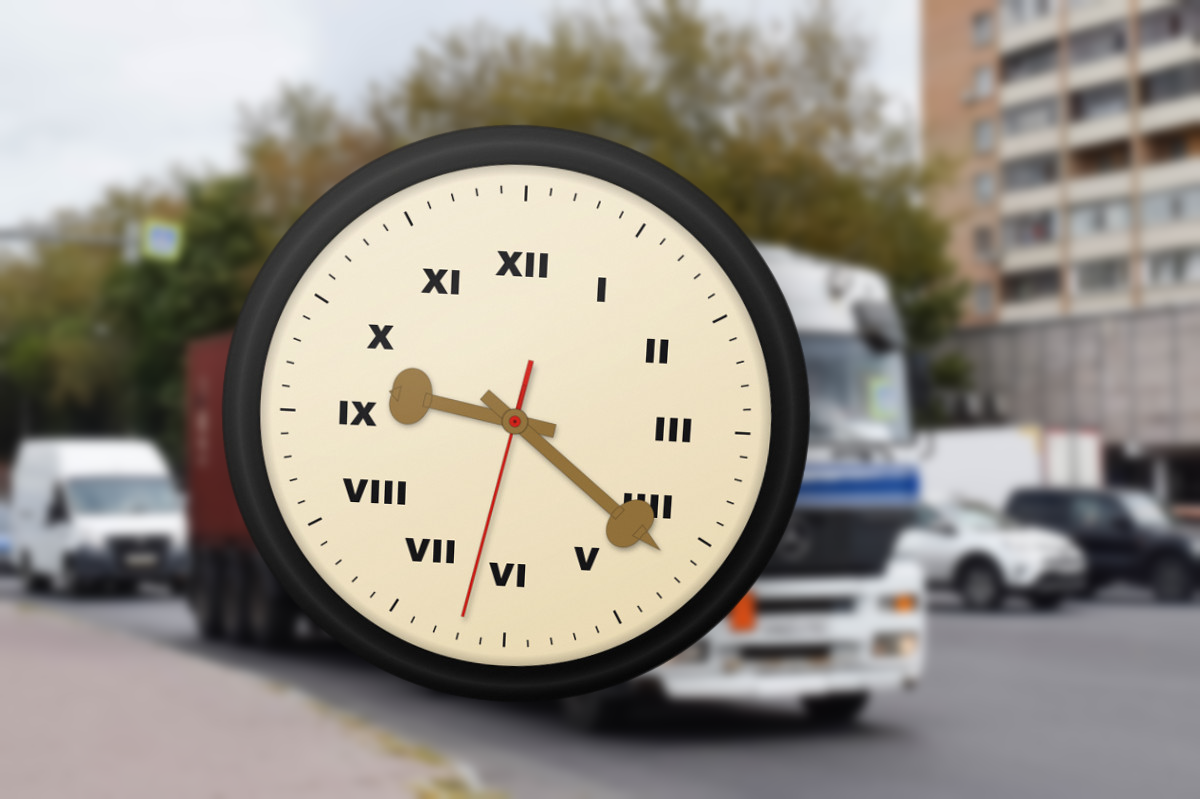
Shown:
9 h 21 min 32 s
